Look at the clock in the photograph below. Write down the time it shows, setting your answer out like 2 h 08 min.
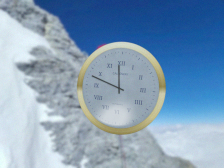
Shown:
11 h 48 min
